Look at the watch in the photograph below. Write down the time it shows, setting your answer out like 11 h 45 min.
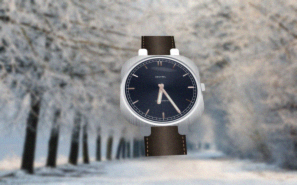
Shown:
6 h 25 min
